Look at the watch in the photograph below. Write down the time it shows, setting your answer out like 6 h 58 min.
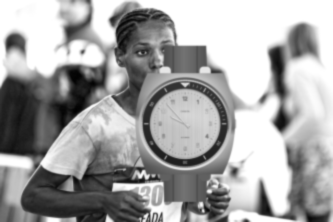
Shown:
9 h 53 min
